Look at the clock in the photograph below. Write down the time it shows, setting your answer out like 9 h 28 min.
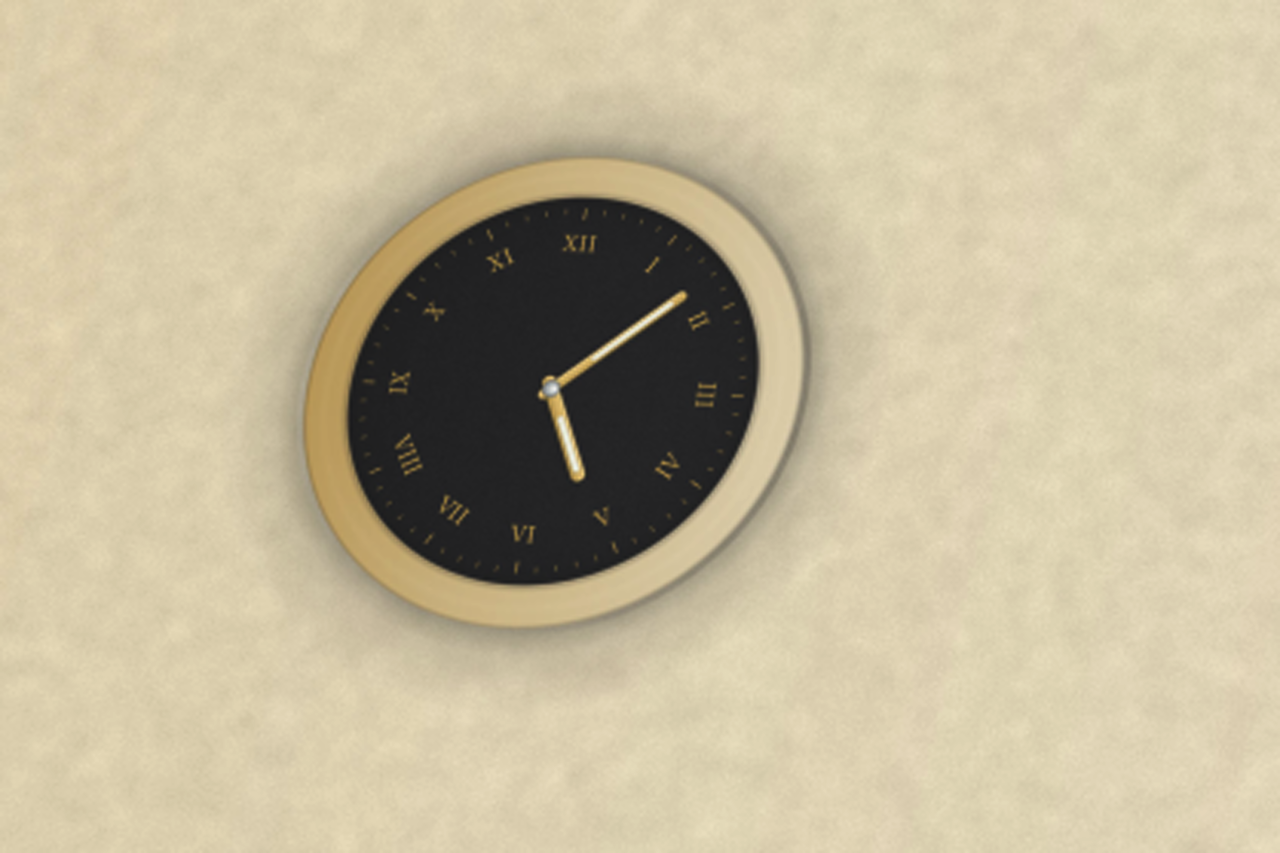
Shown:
5 h 08 min
